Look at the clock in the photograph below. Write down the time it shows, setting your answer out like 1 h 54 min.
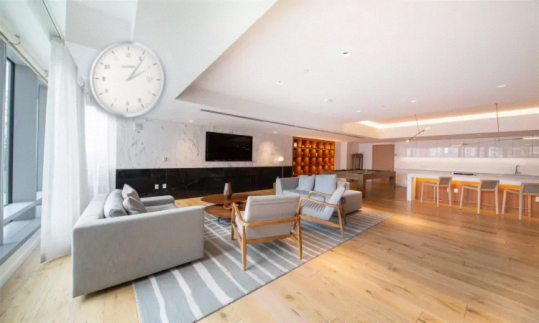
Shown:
2 h 06 min
